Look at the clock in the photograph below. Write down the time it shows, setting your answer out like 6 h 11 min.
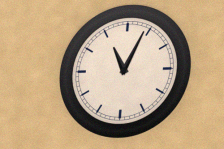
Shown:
11 h 04 min
